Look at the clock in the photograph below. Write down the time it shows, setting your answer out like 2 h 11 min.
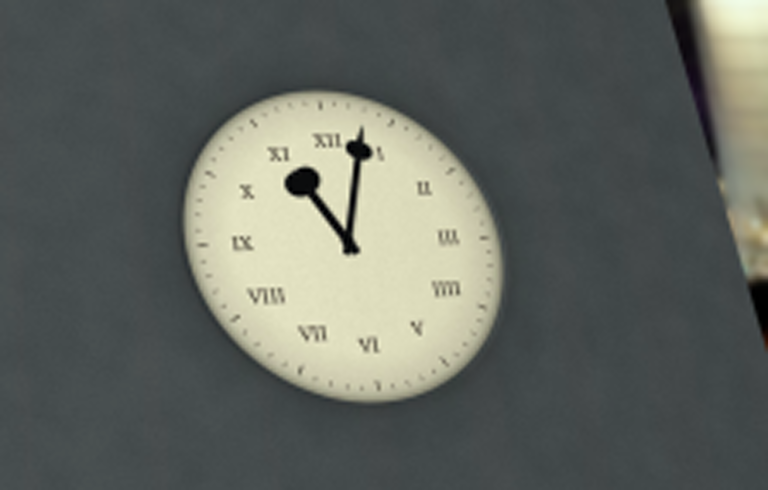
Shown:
11 h 03 min
